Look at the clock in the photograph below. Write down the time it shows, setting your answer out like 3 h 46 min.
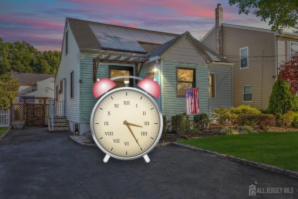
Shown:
3 h 25 min
